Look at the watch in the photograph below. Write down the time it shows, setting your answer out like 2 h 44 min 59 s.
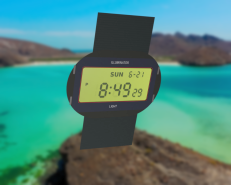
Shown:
8 h 49 min 29 s
